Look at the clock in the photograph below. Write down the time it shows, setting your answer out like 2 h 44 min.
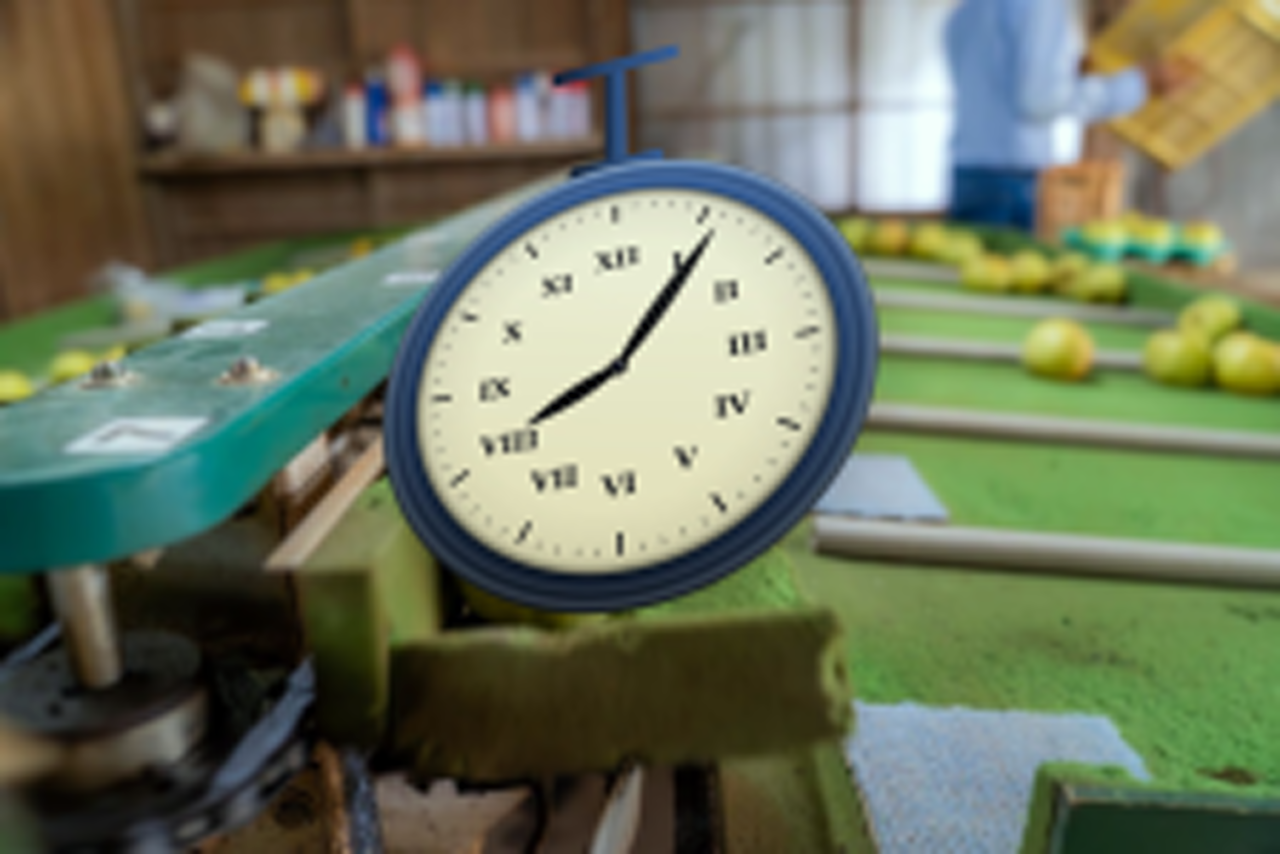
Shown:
8 h 06 min
